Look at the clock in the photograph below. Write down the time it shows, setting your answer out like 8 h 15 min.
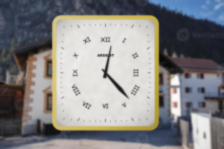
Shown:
12 h 23 min
